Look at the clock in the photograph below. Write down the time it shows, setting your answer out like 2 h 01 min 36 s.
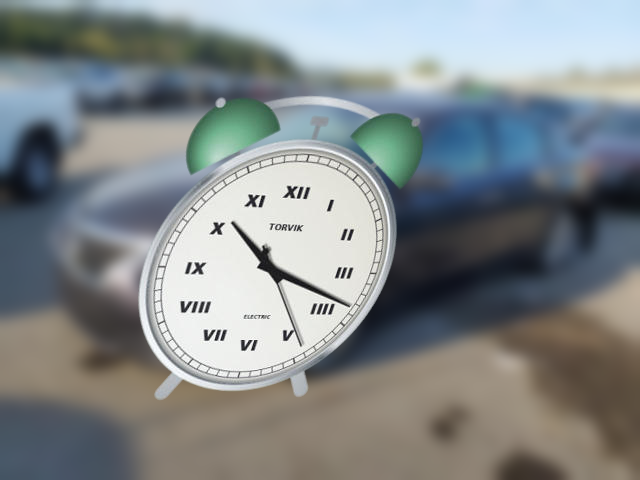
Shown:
10 h 18 min 24 s
